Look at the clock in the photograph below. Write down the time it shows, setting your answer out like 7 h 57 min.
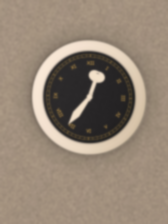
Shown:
12 h 36 min
